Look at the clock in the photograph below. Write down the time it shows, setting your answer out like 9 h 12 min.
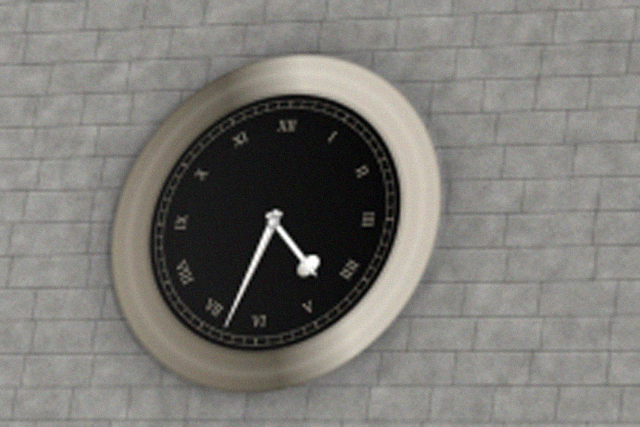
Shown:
4 h 33 min
